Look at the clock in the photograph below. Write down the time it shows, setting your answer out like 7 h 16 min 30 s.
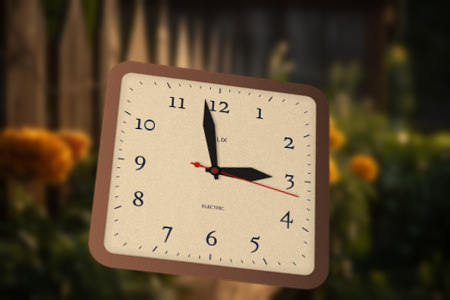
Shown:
2 h 58 min 17 s
